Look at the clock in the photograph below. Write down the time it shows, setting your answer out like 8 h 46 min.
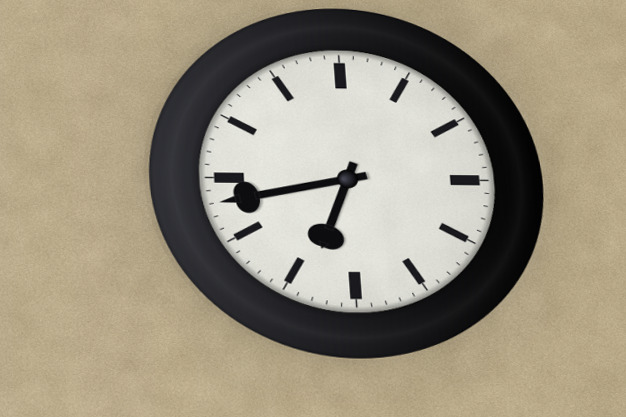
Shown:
6 h 43 min
